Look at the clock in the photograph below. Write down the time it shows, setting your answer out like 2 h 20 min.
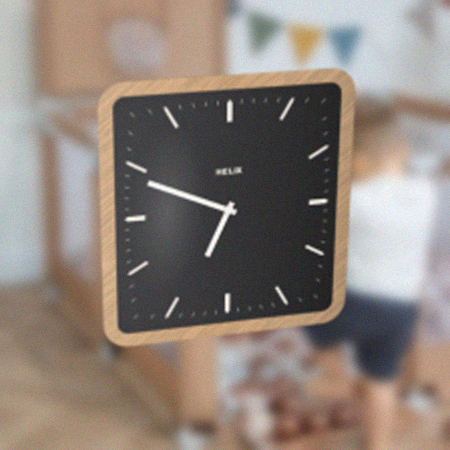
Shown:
6 h 49 min
